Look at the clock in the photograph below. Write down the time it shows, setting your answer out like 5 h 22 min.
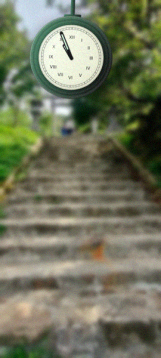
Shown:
10 h 56 min
